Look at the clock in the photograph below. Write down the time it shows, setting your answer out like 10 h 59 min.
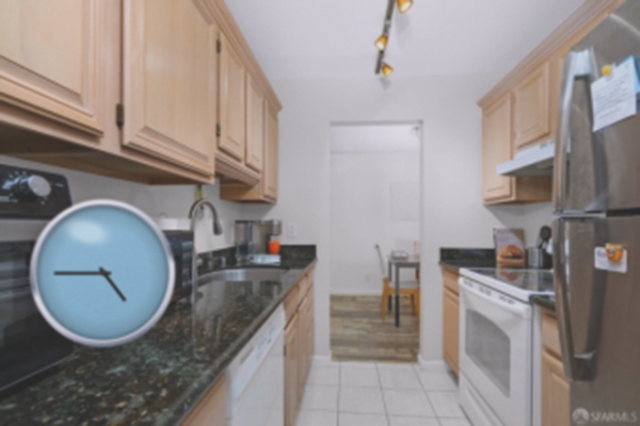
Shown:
4 h 45 min
